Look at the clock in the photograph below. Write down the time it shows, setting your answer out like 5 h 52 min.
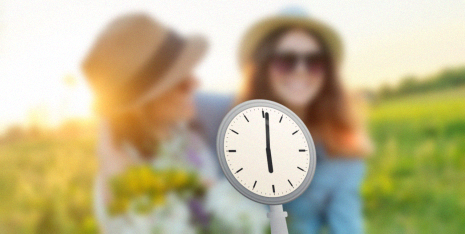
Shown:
6 h 01 min
